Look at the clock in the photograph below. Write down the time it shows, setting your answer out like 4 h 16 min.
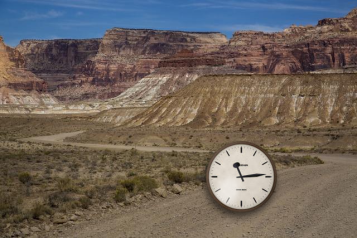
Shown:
11 h 14 min
